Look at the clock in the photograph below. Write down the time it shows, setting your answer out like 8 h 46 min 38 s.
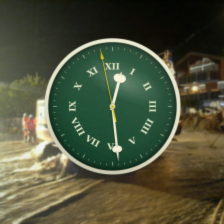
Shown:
12 h 28 min 58 s
